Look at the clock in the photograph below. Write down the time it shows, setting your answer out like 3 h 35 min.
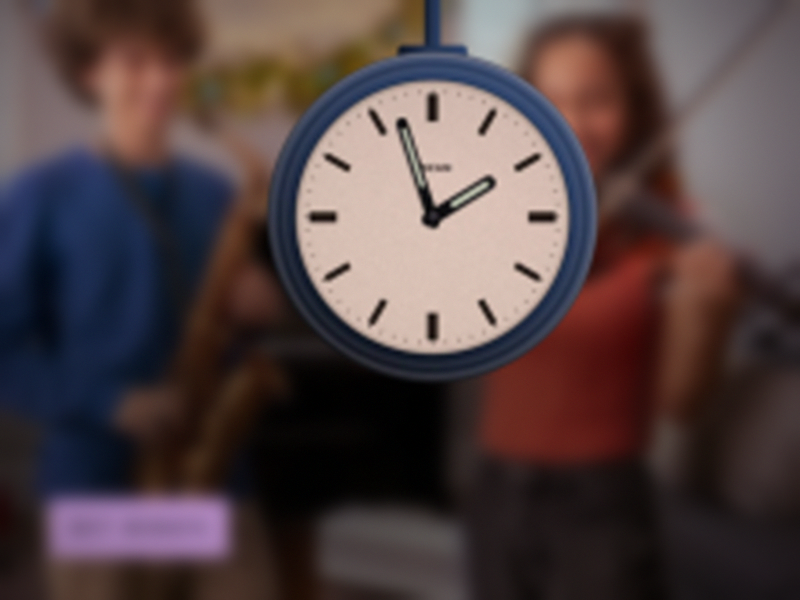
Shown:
1 h 57 min
